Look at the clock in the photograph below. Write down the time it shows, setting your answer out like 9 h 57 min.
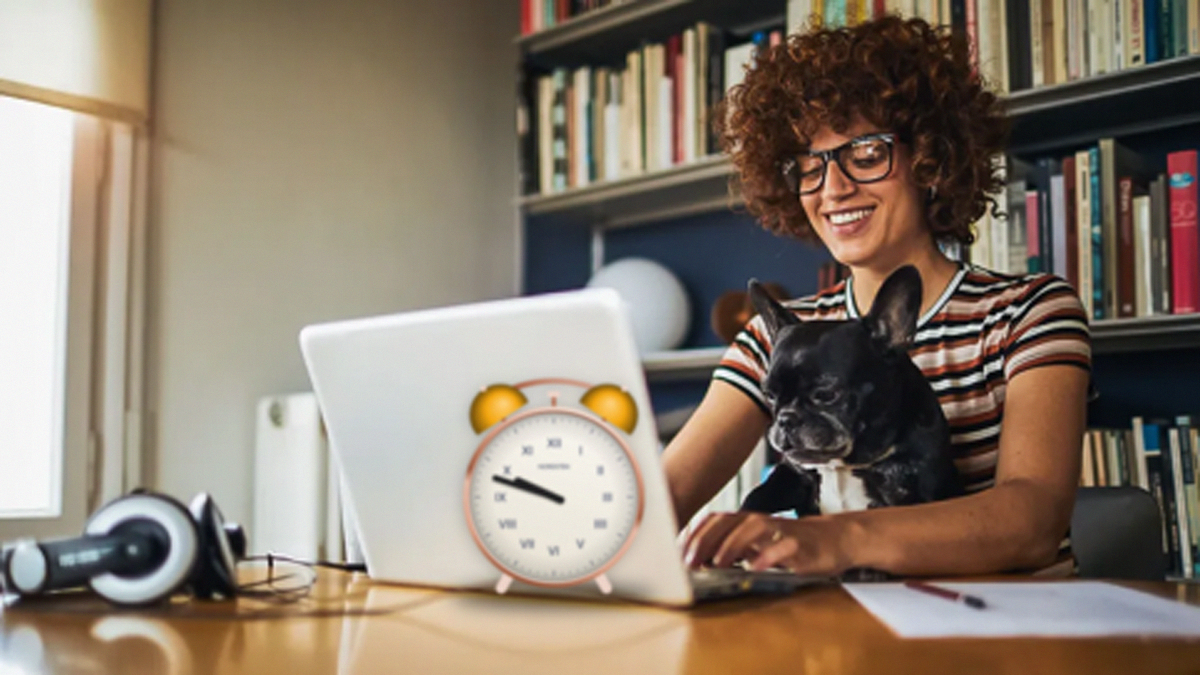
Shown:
9 h 48 min
